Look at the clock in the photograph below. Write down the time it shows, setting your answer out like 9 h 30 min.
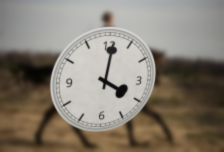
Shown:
4 h 01 min
